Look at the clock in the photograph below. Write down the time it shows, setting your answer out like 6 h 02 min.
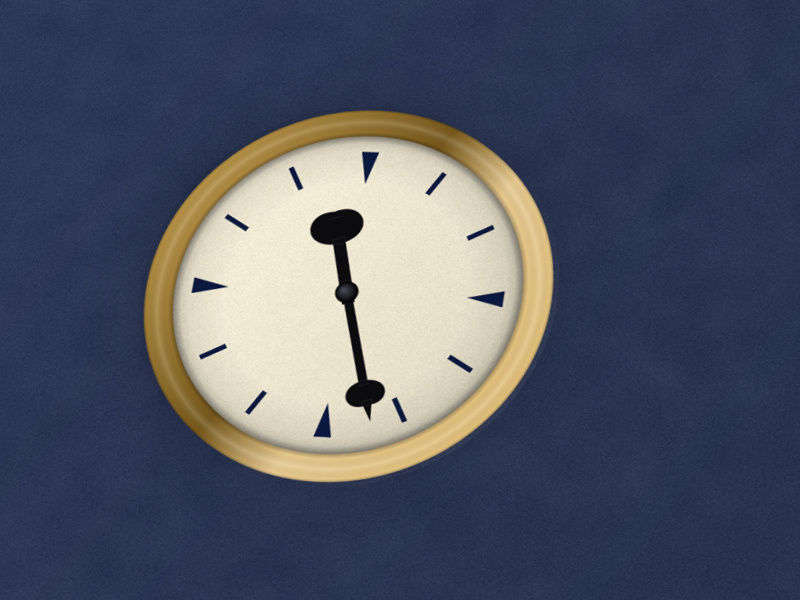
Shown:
11 h 27 min
